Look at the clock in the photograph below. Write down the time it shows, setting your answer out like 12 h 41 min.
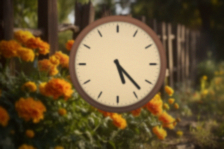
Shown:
5 h 23 min
